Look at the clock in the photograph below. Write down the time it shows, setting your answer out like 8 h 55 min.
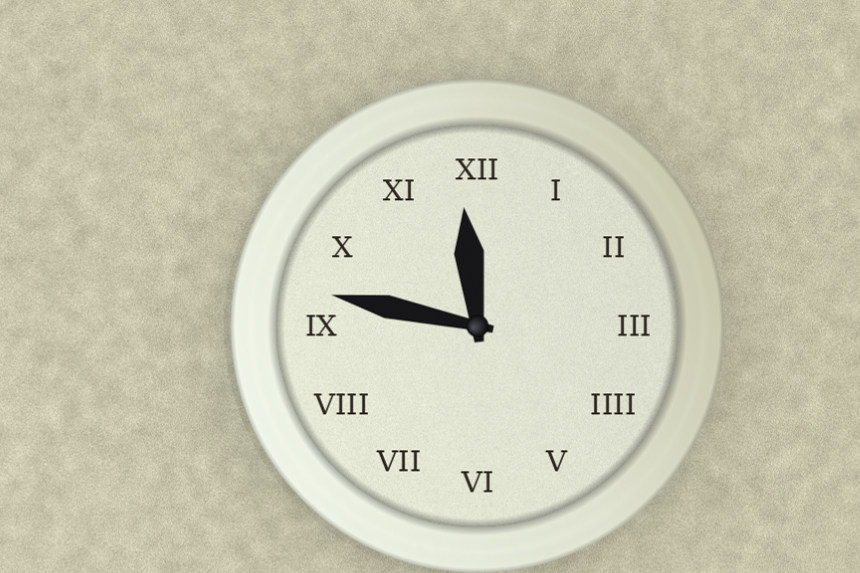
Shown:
11 h 47 min
